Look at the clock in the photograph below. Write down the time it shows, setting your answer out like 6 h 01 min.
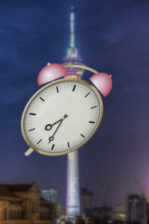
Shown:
7 h 32 min
